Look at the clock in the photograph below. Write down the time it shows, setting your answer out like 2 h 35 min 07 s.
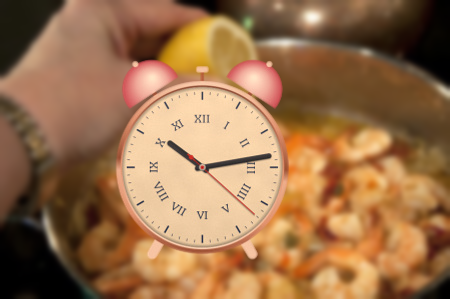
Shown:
10 h 13 min 22 s
